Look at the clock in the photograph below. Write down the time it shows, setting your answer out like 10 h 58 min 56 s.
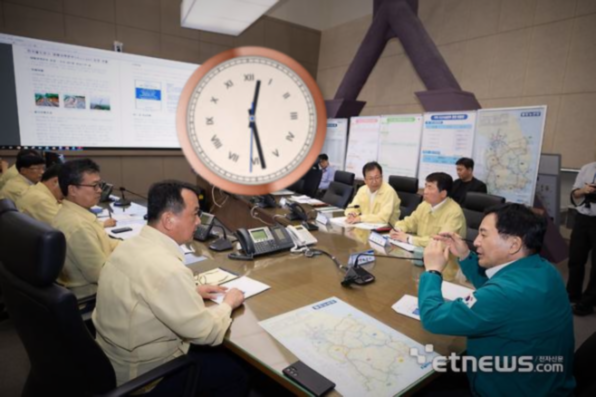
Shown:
12 h 28 min 31 s
